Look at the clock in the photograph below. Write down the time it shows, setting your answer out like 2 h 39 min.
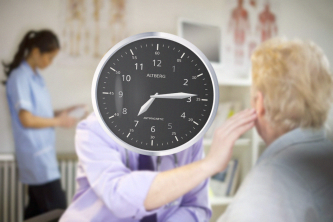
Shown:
7 h 14 min
